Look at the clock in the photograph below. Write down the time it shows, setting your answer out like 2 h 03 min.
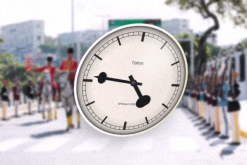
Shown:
4 h 46 min
